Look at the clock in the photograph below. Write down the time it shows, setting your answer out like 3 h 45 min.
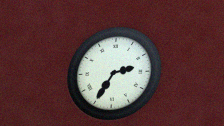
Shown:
2 h 35 min
